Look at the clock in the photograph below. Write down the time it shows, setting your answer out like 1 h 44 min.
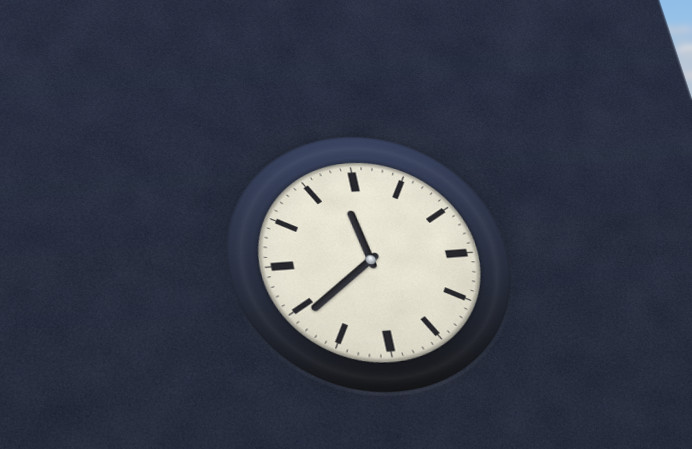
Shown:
11 h 39 min
